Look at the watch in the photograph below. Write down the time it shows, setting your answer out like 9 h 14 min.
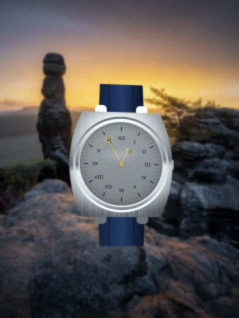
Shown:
12 h 55 min
